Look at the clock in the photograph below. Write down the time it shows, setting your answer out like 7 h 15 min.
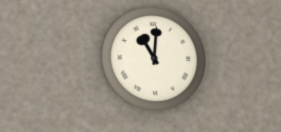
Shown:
11 h 01 min
